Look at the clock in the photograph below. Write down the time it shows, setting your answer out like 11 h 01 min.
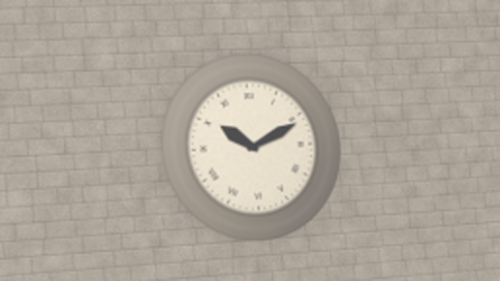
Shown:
10 h 11 min
